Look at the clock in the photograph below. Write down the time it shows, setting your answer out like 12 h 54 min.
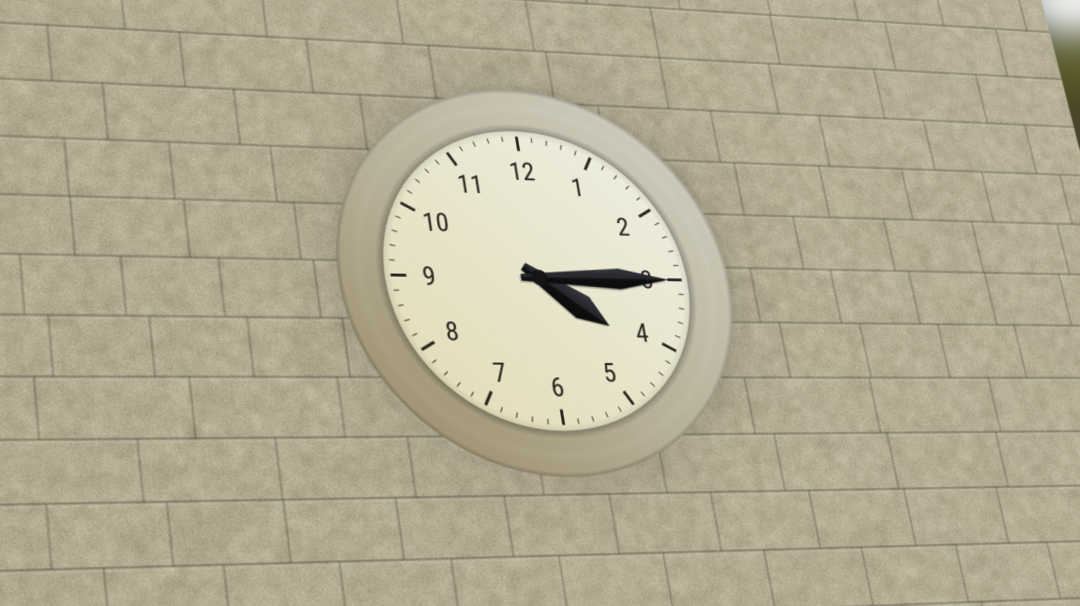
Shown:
4 h 15 min
